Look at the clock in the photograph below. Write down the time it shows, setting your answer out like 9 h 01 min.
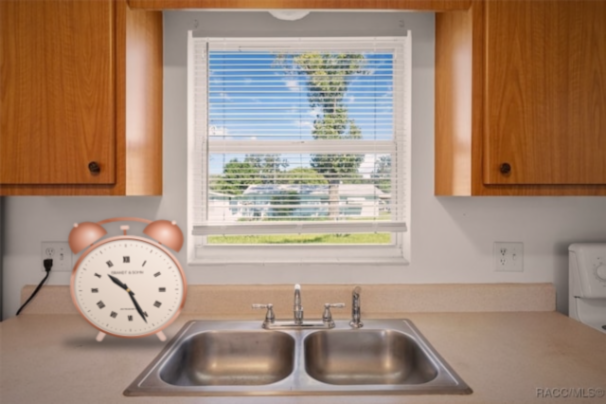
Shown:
10 h 26 min
